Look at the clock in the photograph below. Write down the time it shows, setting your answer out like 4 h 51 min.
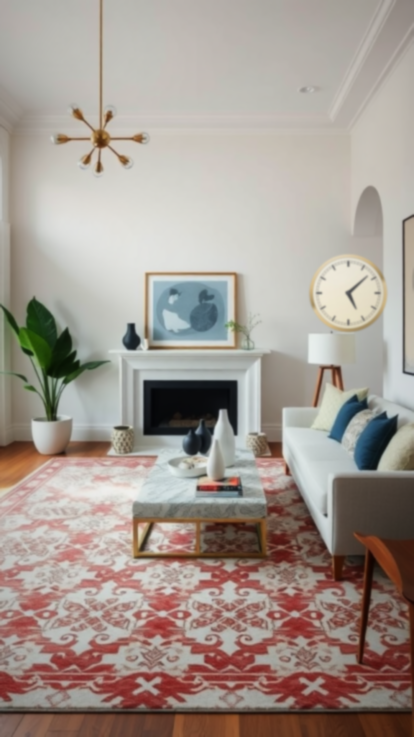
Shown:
5 h 08 min
